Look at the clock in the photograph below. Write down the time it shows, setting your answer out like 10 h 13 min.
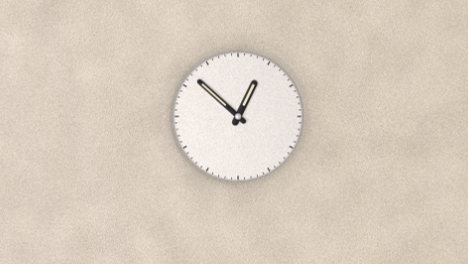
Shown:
12 h 52 min
